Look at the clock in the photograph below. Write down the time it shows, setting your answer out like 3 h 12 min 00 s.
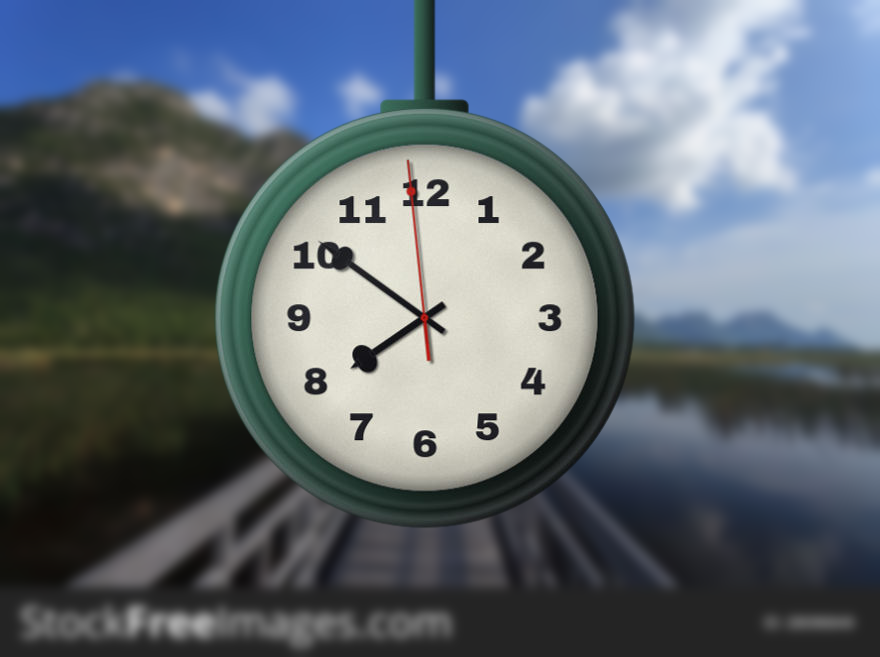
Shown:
7 h 50 min 59 s
